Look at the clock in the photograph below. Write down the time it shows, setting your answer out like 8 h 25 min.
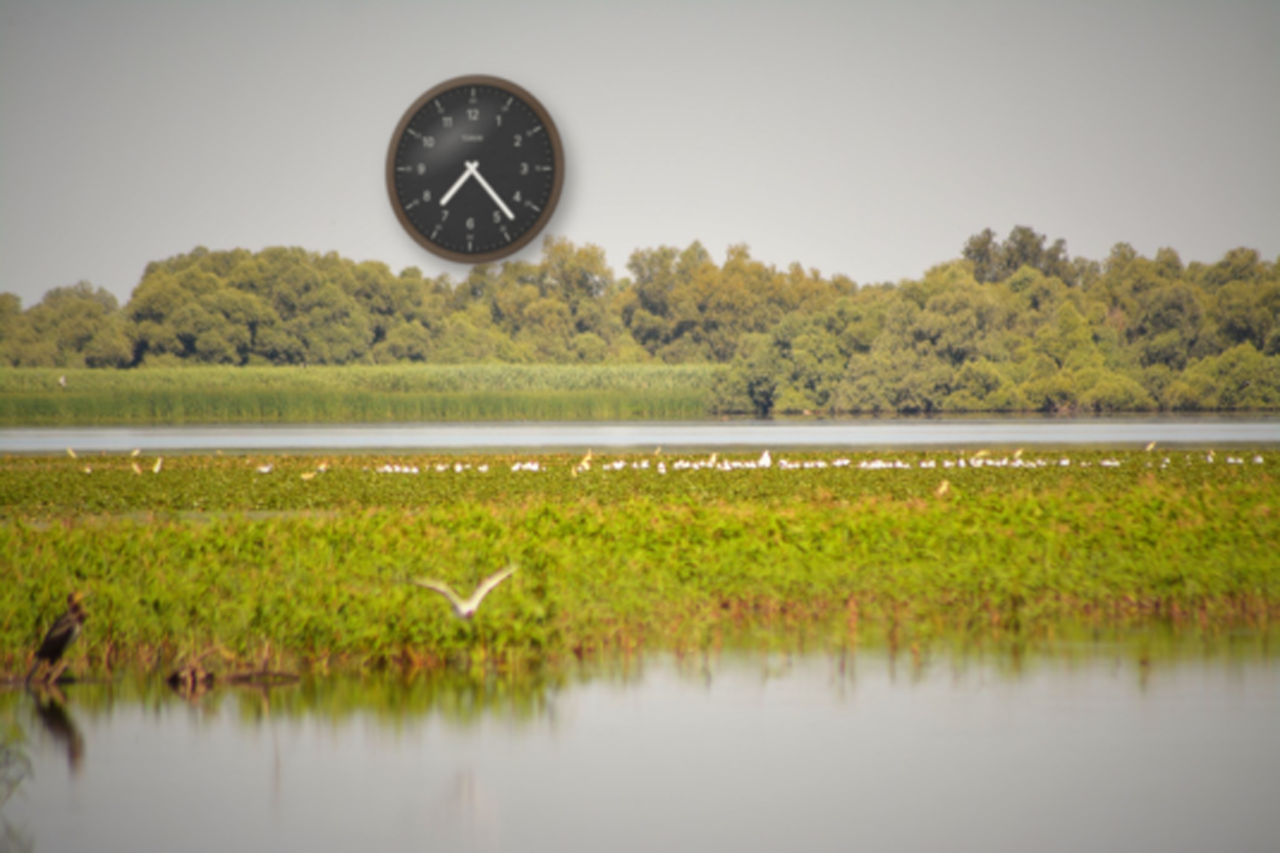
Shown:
7 h 23 min
